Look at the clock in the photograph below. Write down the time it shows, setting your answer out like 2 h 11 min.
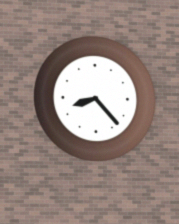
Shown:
8 h 23 min
